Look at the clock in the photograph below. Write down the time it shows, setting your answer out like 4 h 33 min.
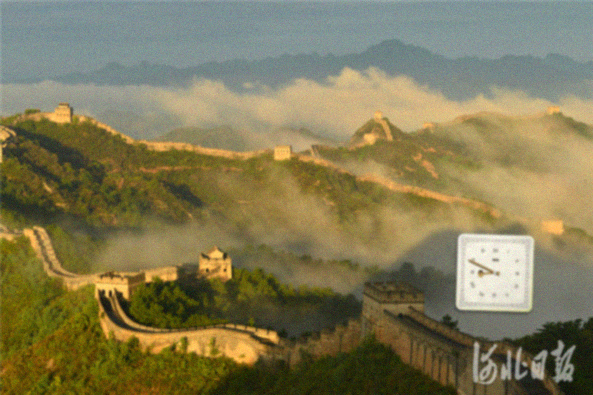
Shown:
8 h 49 min
